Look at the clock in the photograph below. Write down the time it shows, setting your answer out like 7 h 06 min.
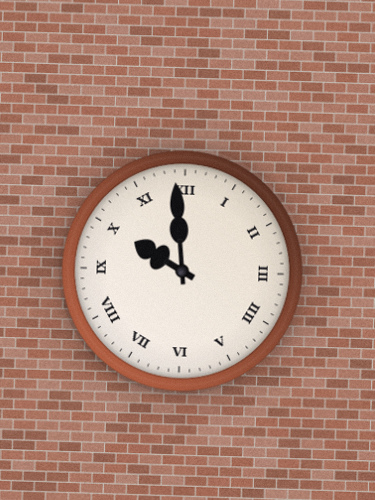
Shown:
9 h 59 min
